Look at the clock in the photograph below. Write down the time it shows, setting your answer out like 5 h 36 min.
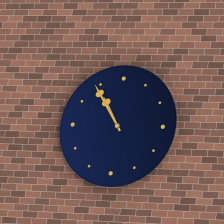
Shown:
10 h 54 min
